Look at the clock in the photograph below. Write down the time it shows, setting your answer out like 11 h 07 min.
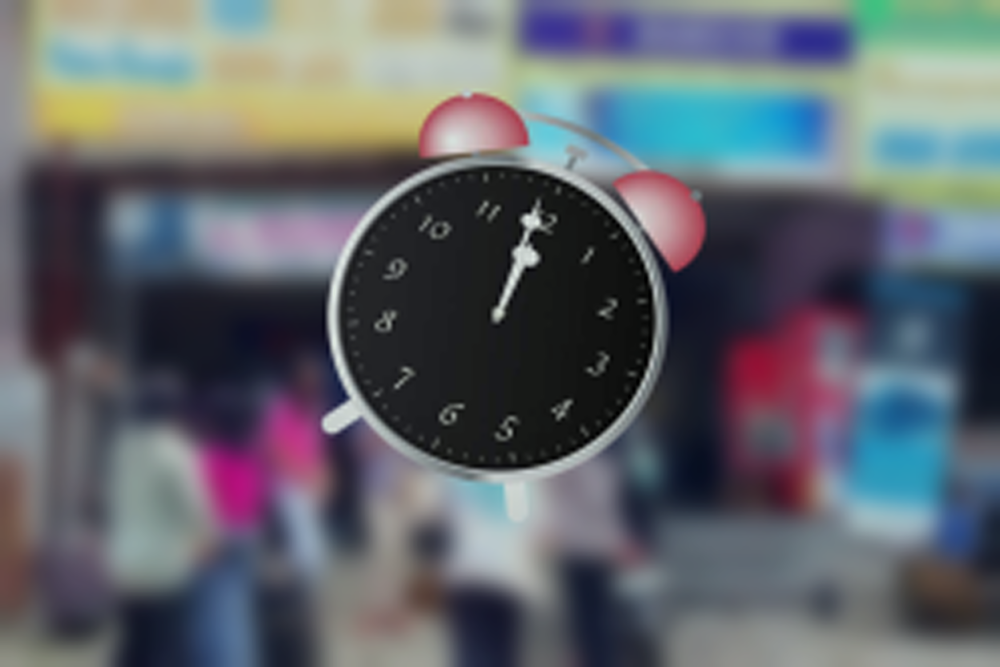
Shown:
11 h 59 min
